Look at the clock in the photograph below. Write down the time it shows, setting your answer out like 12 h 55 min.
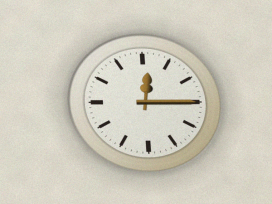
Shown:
12 h 15 min
